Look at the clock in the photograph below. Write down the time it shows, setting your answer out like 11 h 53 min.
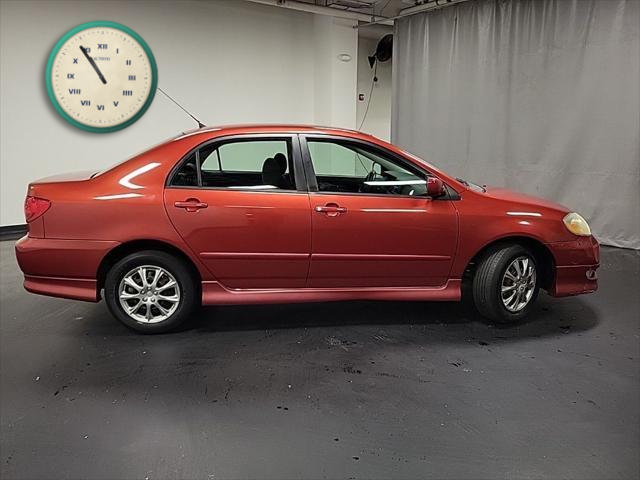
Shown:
10 h 54 min
